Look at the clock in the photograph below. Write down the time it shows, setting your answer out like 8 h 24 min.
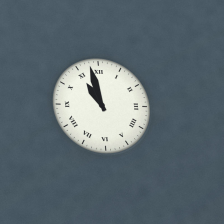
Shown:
10 h 58 min
